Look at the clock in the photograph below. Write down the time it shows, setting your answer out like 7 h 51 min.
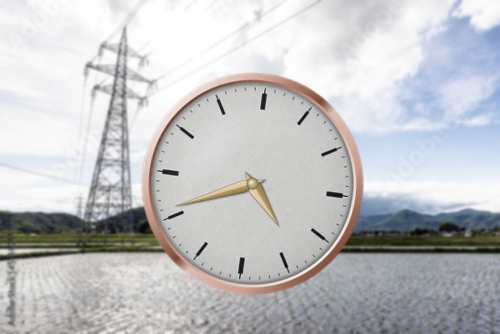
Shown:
4 h 41 min
